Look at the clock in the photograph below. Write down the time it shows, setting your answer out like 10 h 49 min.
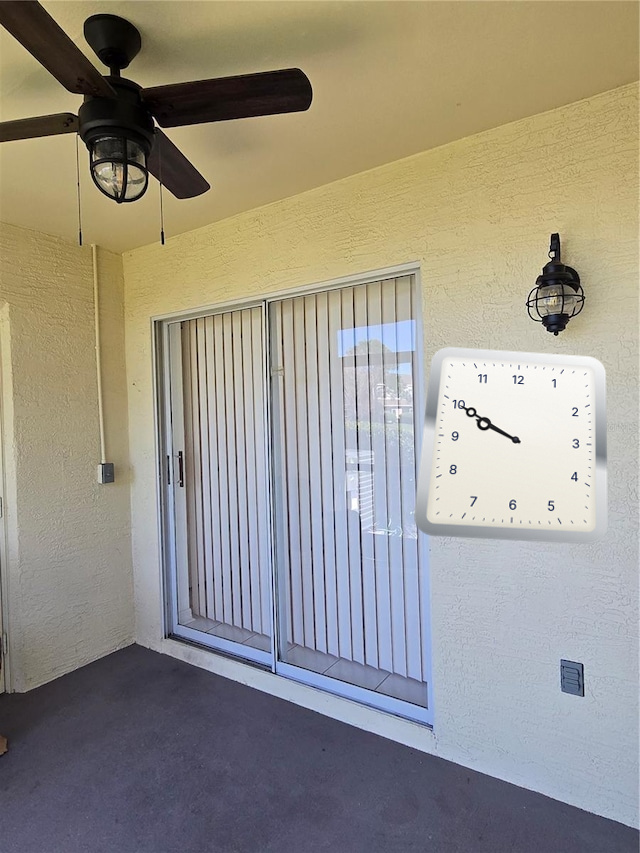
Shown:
9 h 50 min
